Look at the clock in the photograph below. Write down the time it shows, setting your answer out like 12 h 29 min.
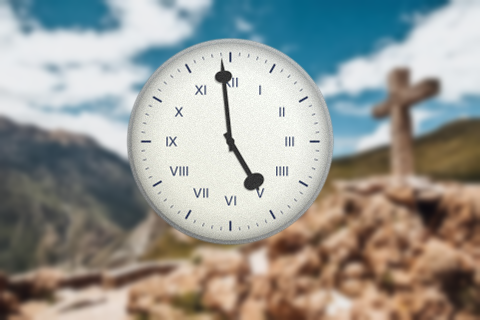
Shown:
4 h 59 min
